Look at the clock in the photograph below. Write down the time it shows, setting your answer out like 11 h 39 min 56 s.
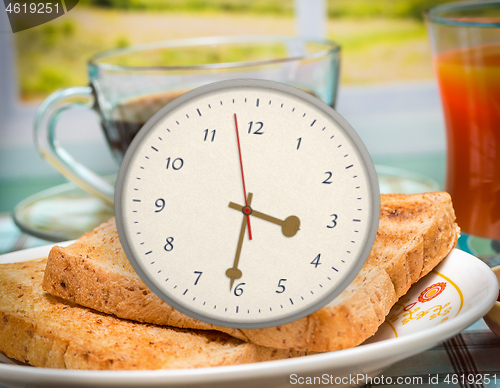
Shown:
3 h 30 min 58 s
